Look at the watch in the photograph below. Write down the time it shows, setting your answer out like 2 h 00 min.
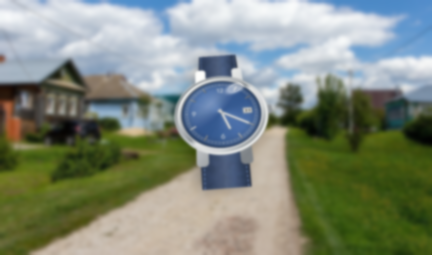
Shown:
5 h 20 min
